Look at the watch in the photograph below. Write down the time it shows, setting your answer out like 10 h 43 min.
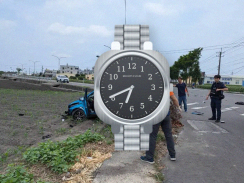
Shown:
6 h 41 min
